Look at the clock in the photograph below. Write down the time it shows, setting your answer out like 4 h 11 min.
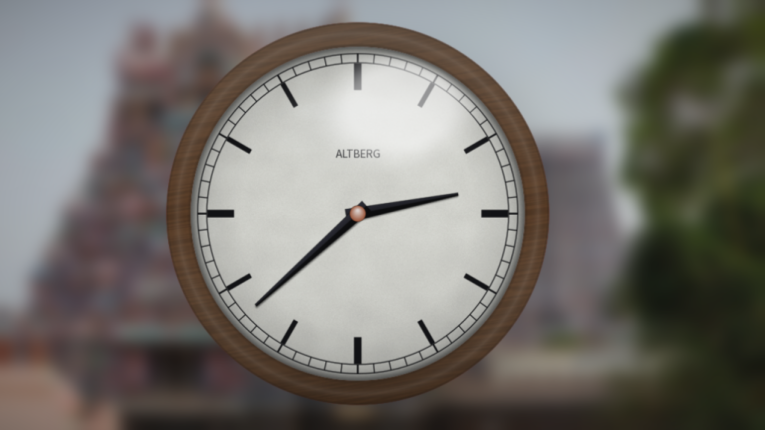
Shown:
2 h 38 min
